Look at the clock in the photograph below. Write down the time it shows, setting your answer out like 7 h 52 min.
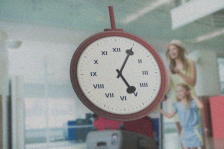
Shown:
5 h 05 min
